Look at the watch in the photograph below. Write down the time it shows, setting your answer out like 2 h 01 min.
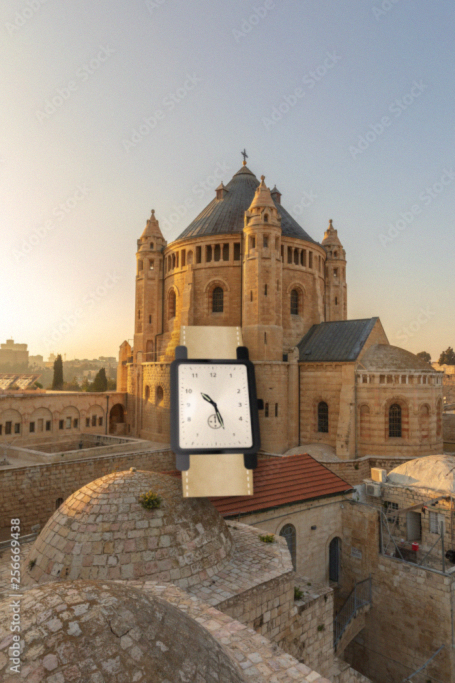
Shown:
10 h 27 min
